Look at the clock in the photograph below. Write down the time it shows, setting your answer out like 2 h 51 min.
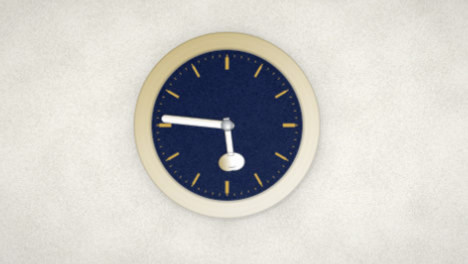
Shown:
5 h 46 min
